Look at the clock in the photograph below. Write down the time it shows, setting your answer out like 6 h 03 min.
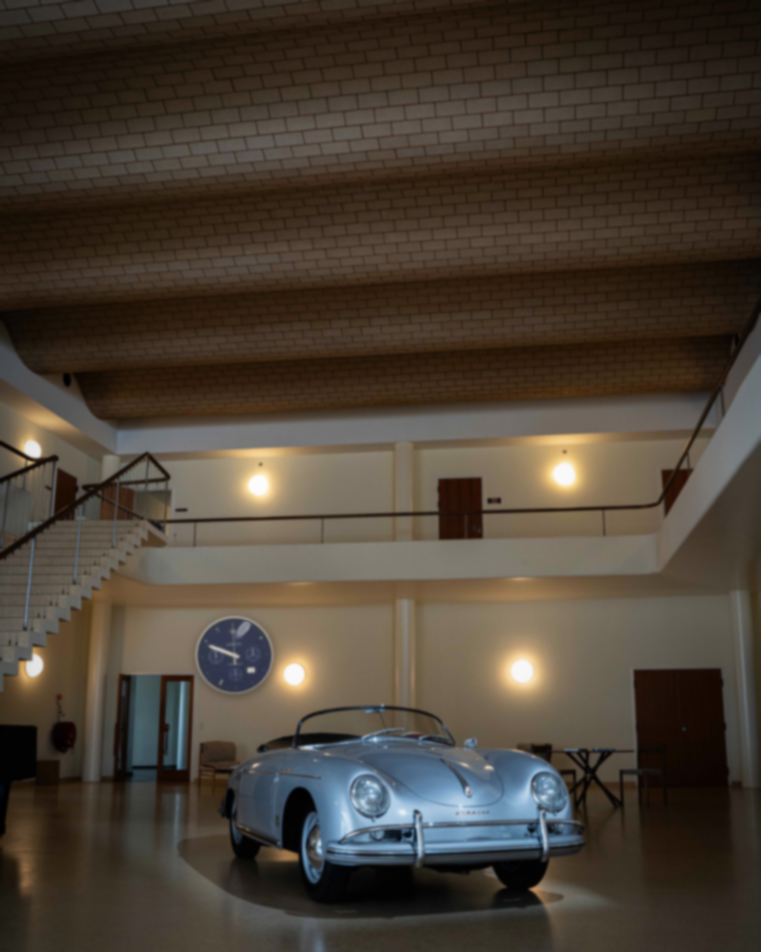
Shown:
9 h 49 min
